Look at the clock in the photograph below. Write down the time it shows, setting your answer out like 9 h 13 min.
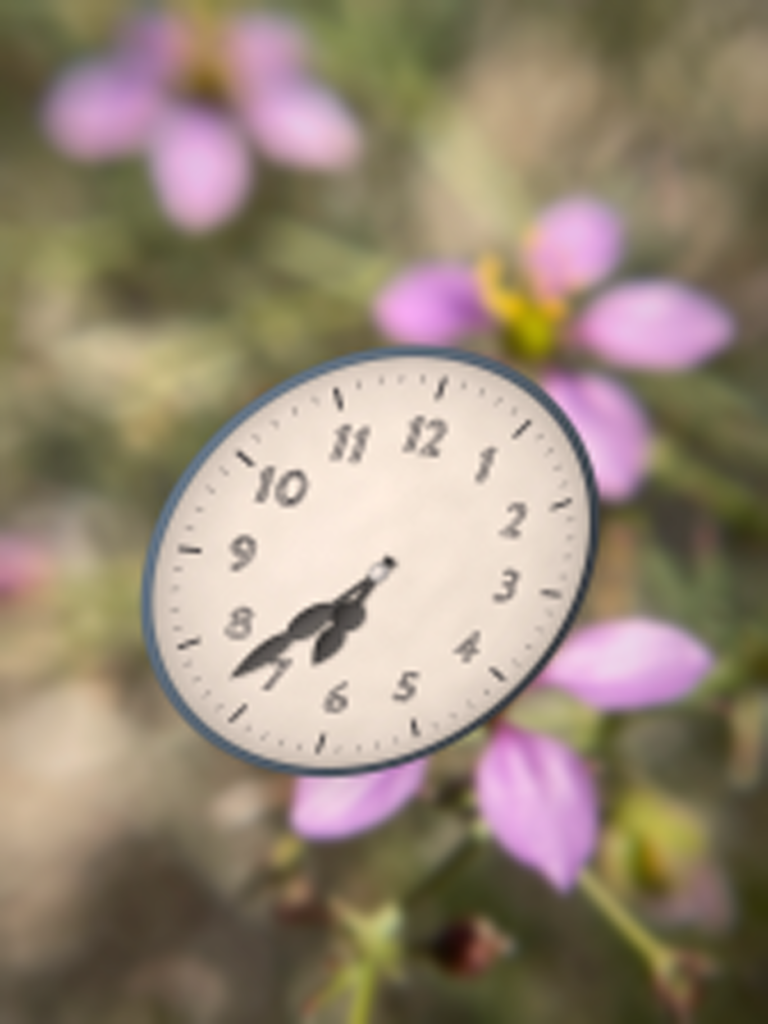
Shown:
6 h 37 min
